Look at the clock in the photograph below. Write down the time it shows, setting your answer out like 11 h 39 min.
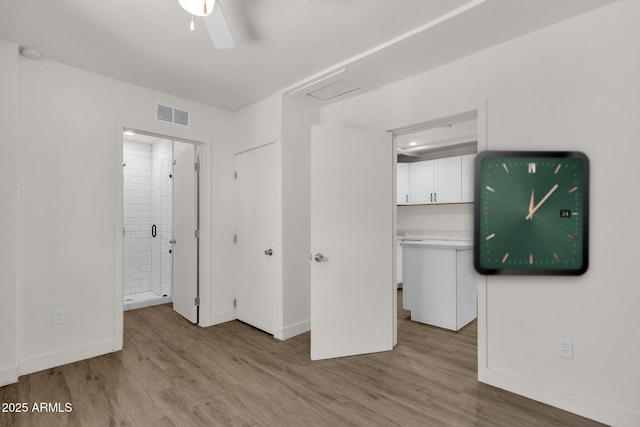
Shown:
12 h 07 min
